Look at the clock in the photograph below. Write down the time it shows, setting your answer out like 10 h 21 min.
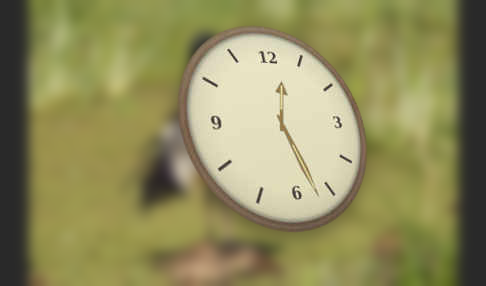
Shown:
12 h 27 min
